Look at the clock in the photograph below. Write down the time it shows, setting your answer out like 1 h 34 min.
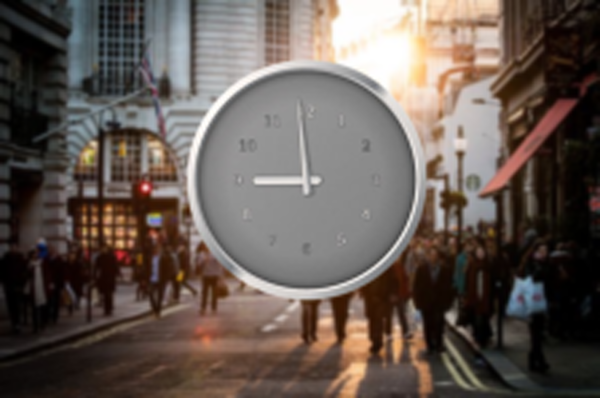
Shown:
8 h 59 min
